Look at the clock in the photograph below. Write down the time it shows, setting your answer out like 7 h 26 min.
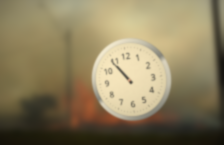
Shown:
10 h 54 min
